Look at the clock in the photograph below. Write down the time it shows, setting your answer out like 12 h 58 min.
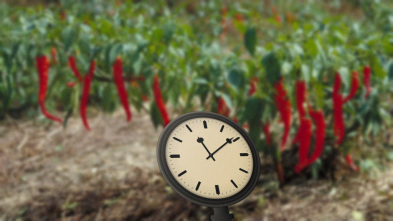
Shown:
11 h 09 min
